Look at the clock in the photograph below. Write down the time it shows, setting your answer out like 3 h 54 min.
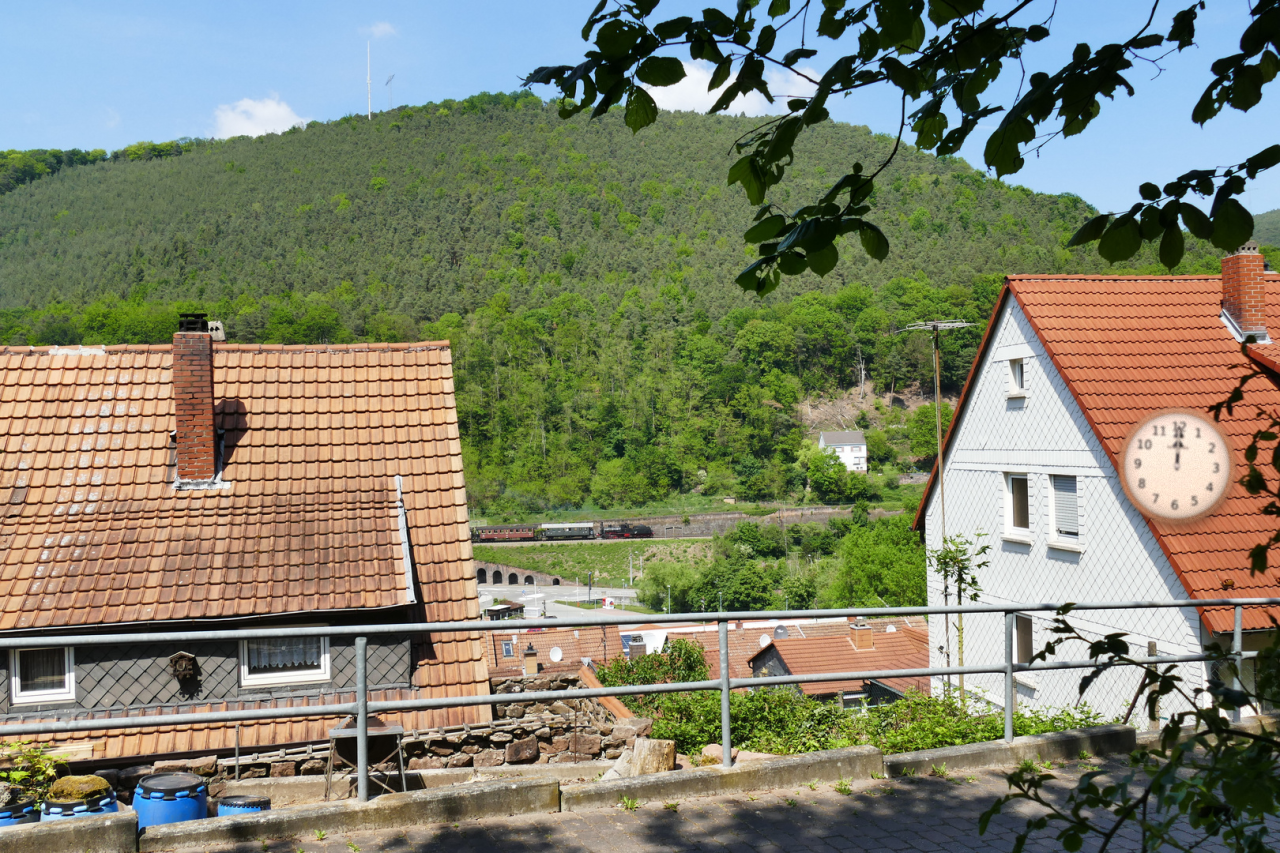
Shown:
12 h 00 min
